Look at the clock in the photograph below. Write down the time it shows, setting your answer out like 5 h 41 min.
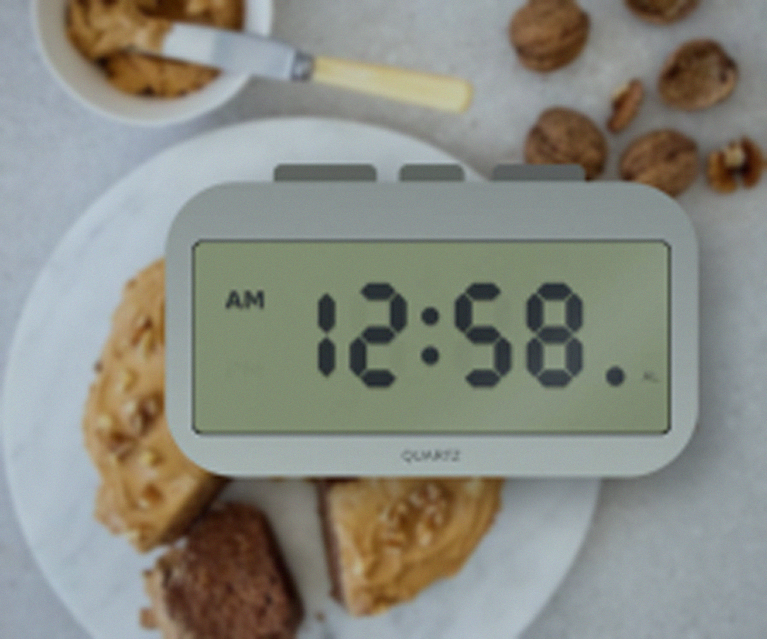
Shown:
12 h 58 min
